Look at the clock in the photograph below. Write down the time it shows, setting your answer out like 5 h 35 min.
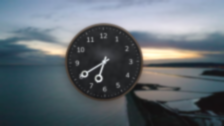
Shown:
6 h 40 min
